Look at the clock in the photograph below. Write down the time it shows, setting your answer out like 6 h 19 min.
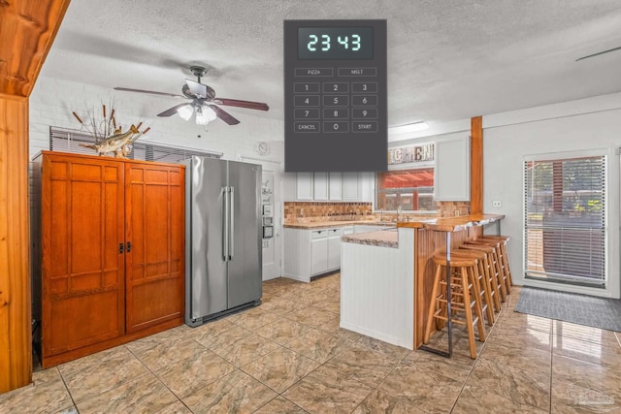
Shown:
23 h 43 min
